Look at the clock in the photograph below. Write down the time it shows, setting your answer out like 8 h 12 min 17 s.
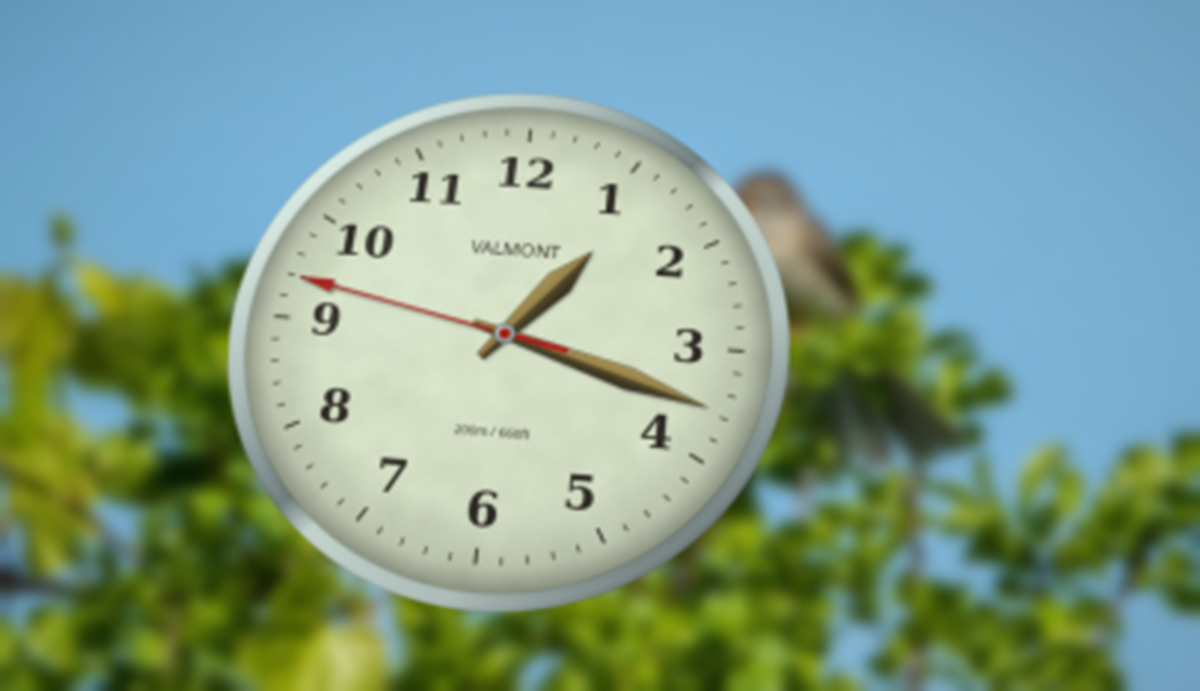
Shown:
1 h 17 min 47 s
